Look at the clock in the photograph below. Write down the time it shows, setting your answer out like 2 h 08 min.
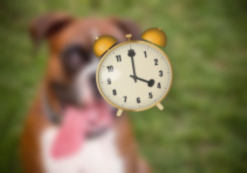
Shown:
4 h 00 min
